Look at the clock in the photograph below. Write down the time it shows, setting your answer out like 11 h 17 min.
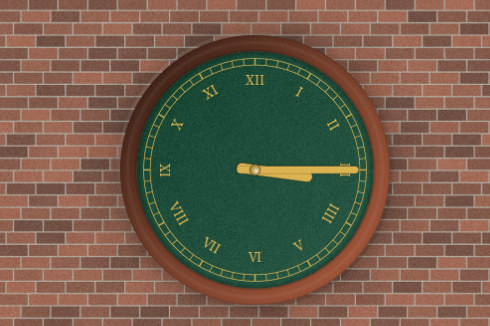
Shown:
3 h 15 min
